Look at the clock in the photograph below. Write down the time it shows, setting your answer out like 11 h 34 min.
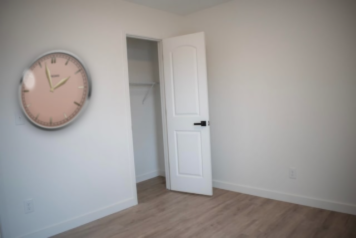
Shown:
1 h 57 min
